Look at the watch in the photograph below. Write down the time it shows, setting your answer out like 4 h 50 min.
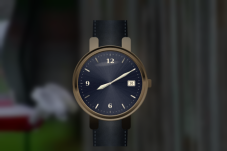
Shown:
8 h 10 min
